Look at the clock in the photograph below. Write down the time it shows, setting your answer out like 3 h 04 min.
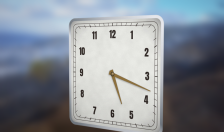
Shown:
5 h 18 min
